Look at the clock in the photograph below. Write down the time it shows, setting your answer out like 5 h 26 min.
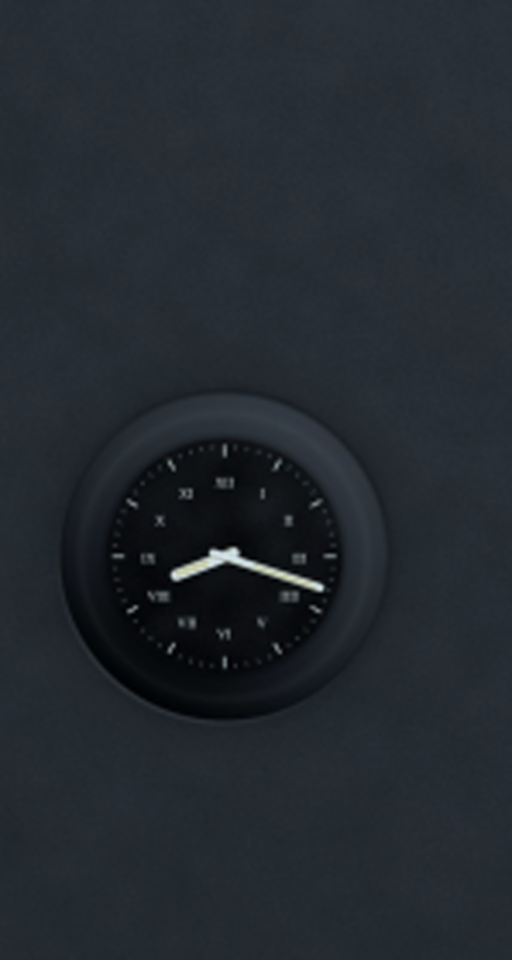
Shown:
8 h 18 min
